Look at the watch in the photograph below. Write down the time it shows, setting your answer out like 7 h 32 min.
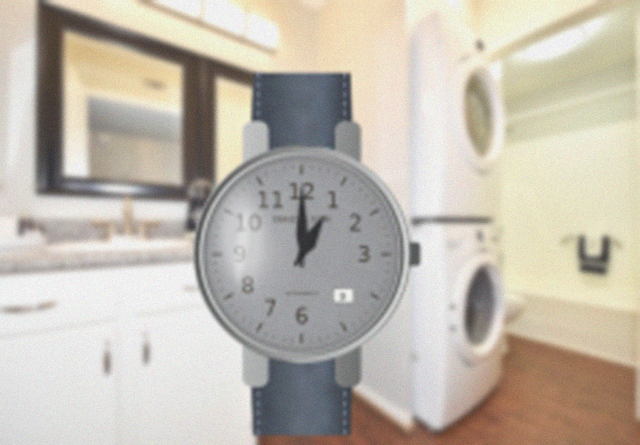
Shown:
1 h 00 min
